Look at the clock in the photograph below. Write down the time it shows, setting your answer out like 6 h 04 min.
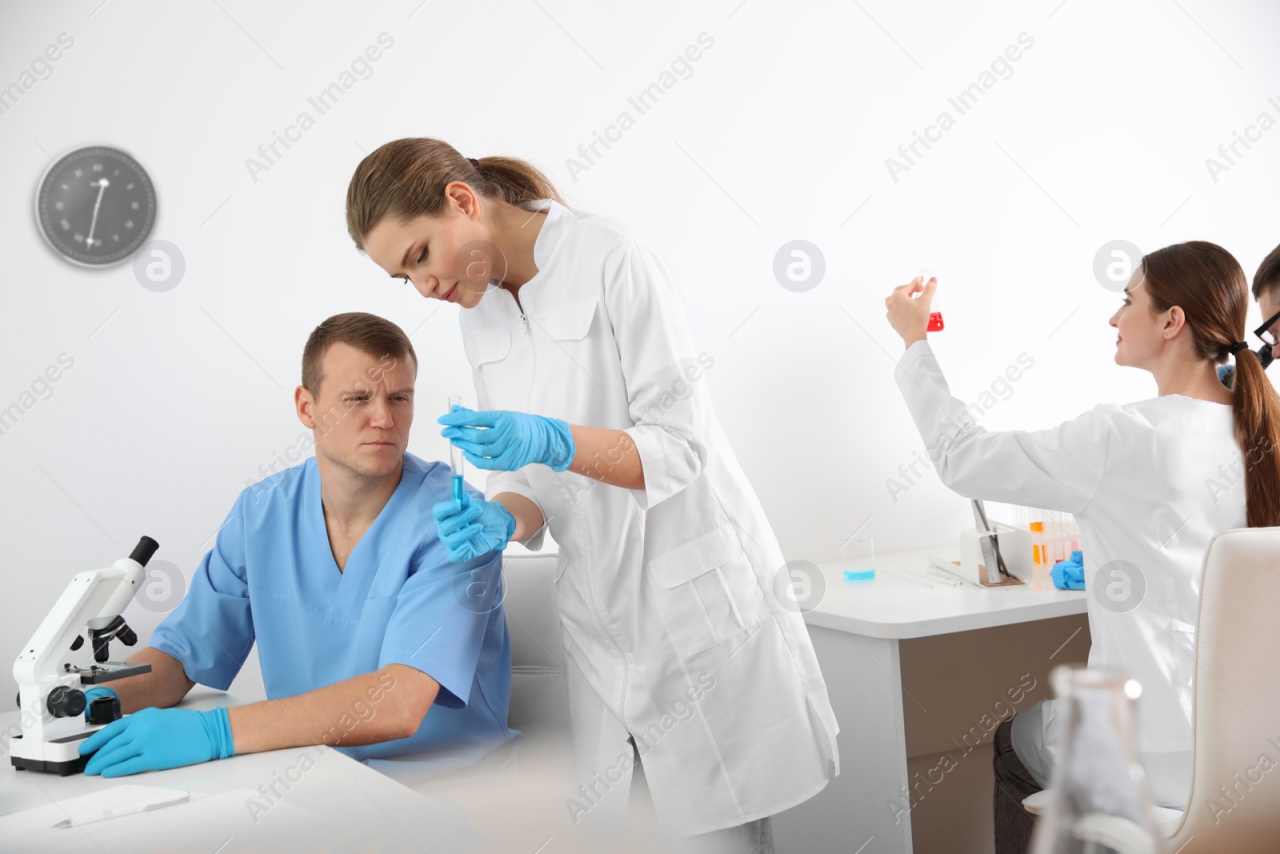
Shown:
12 h 32 min
